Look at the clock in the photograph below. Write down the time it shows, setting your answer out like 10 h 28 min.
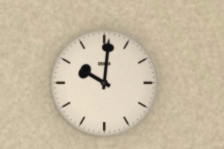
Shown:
10 h 01 min
